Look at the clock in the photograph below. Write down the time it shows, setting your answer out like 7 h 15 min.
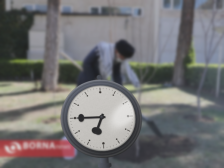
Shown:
6 h 45 min
